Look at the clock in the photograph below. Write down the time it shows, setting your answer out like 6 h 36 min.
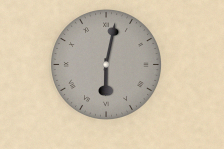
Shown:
6 h 02 min
